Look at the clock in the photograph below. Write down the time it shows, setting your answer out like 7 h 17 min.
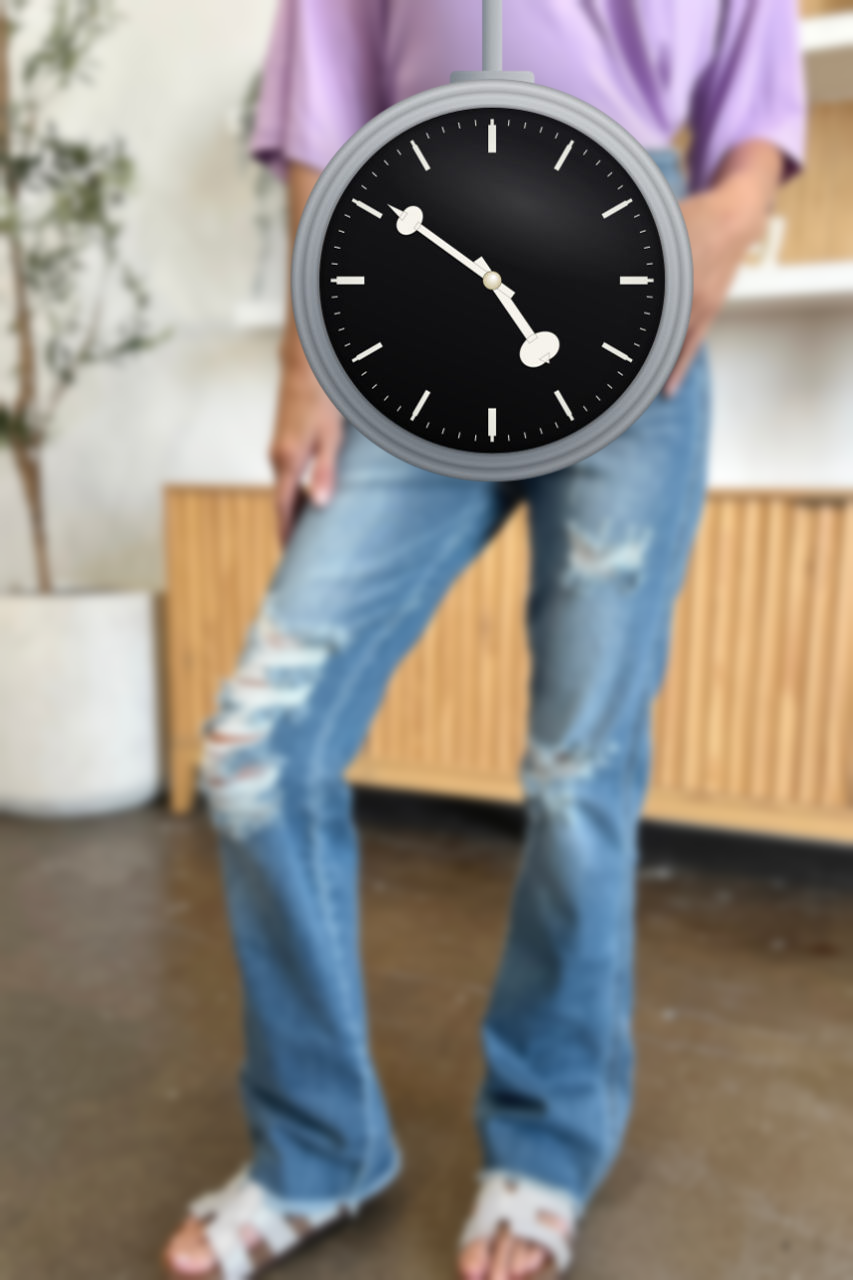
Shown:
4 h 51 min
